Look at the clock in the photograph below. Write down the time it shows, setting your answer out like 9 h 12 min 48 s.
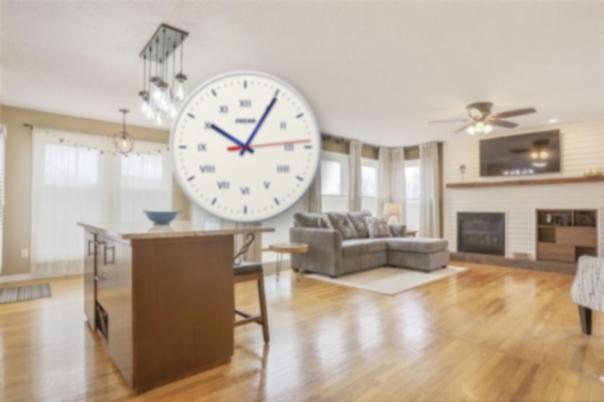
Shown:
10 h 05 min 14 s
